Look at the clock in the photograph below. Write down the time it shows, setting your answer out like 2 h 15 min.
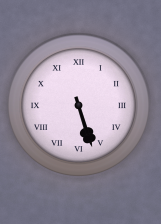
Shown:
5 h 27 min
